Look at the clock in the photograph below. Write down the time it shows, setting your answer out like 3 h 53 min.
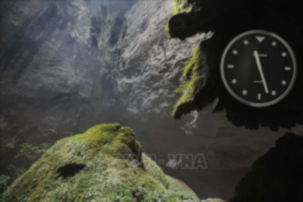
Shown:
11 h 27 min
